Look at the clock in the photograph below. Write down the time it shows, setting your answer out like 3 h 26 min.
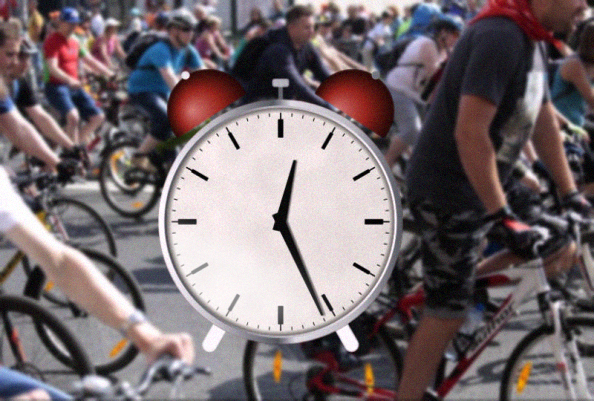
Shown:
12 h 26 min
